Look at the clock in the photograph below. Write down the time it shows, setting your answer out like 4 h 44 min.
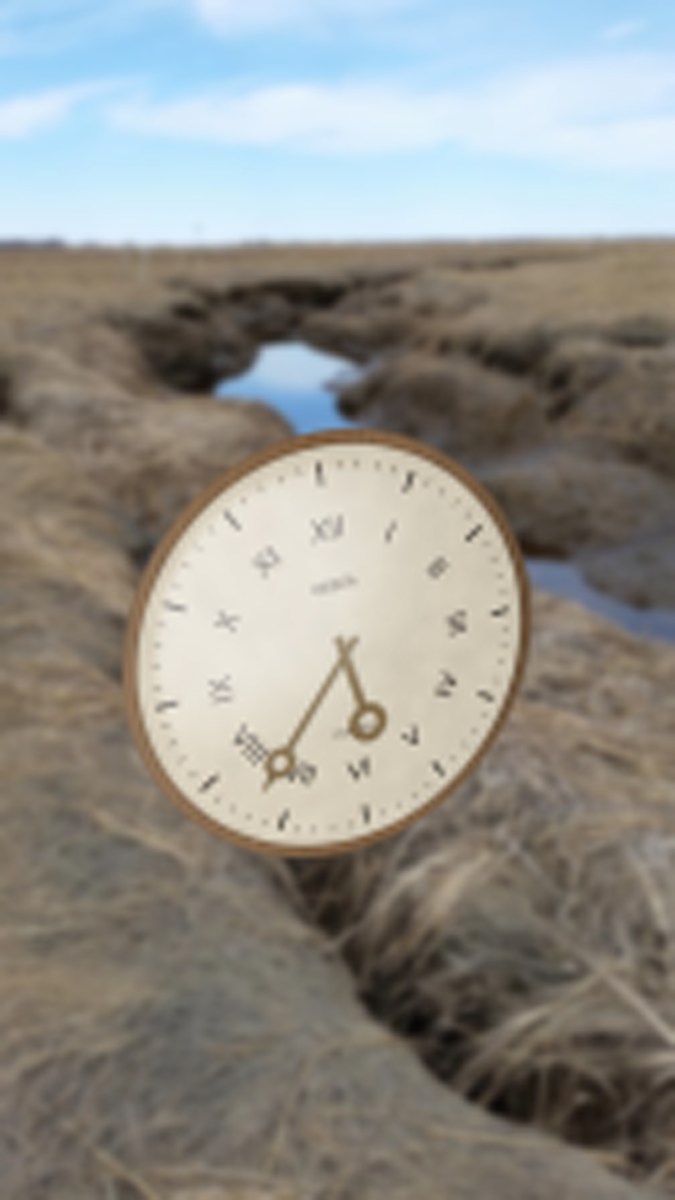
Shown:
5 h 37 min
